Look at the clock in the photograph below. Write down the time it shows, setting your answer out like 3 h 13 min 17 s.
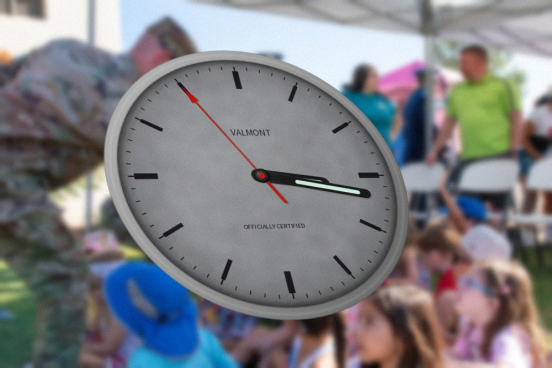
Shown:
3 h 16 min 55 s
